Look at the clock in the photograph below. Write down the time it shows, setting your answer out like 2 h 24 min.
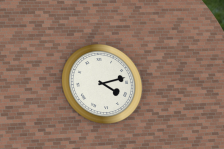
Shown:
4 h 13 min
